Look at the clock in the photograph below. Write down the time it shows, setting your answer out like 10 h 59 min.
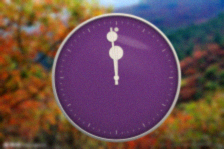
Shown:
11 h 59 min
